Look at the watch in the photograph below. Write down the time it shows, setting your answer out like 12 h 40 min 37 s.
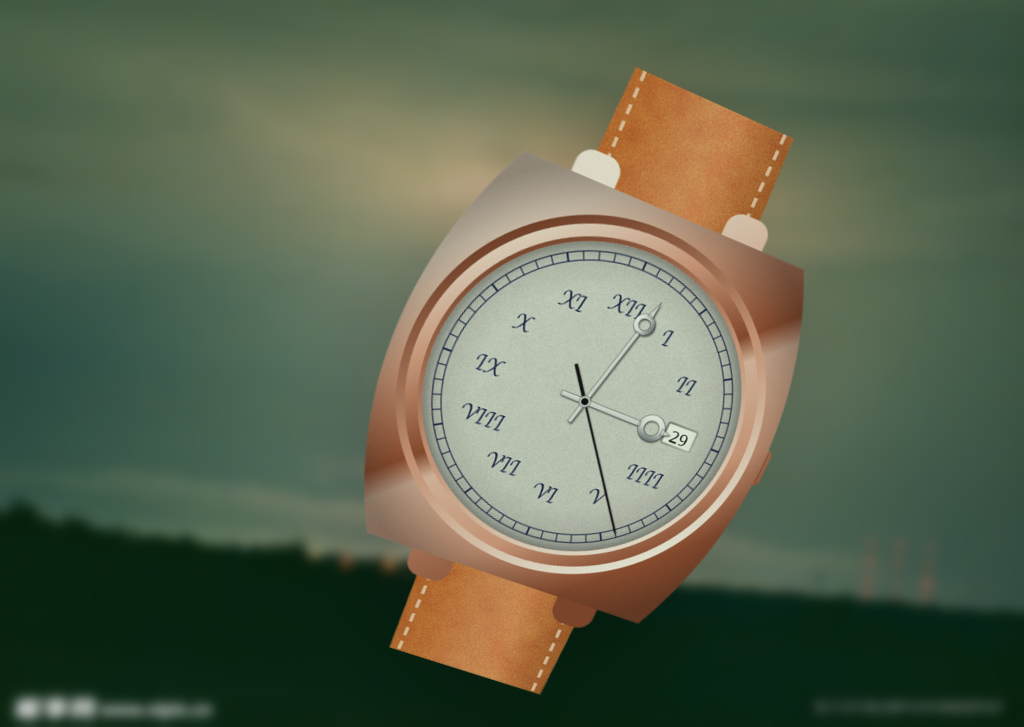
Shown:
3 h 02 min 24 s
